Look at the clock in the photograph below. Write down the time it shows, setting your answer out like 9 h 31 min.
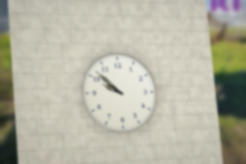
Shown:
9 h 52 min
